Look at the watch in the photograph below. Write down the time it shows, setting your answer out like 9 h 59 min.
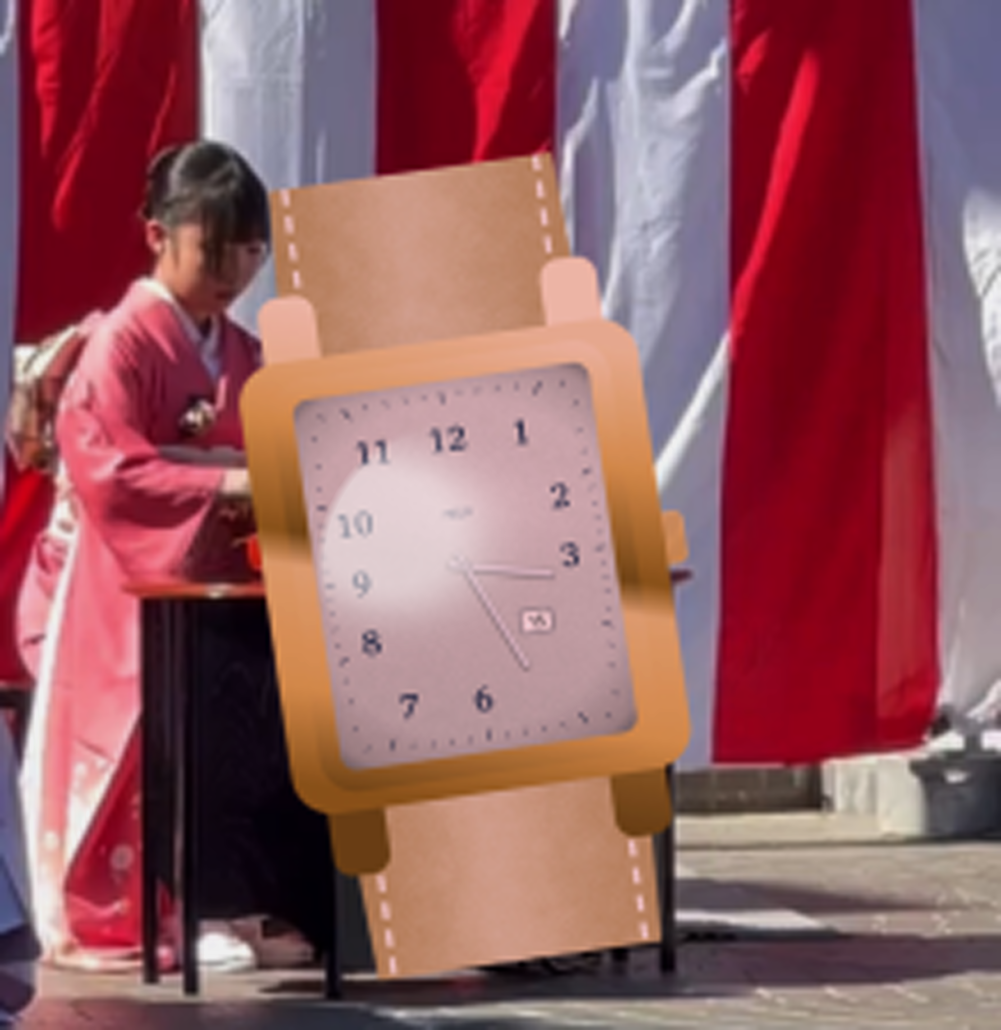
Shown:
3 h 26 min
